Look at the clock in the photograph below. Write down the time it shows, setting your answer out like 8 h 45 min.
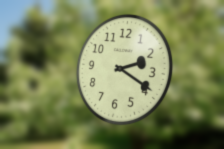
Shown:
2 h 19 min
